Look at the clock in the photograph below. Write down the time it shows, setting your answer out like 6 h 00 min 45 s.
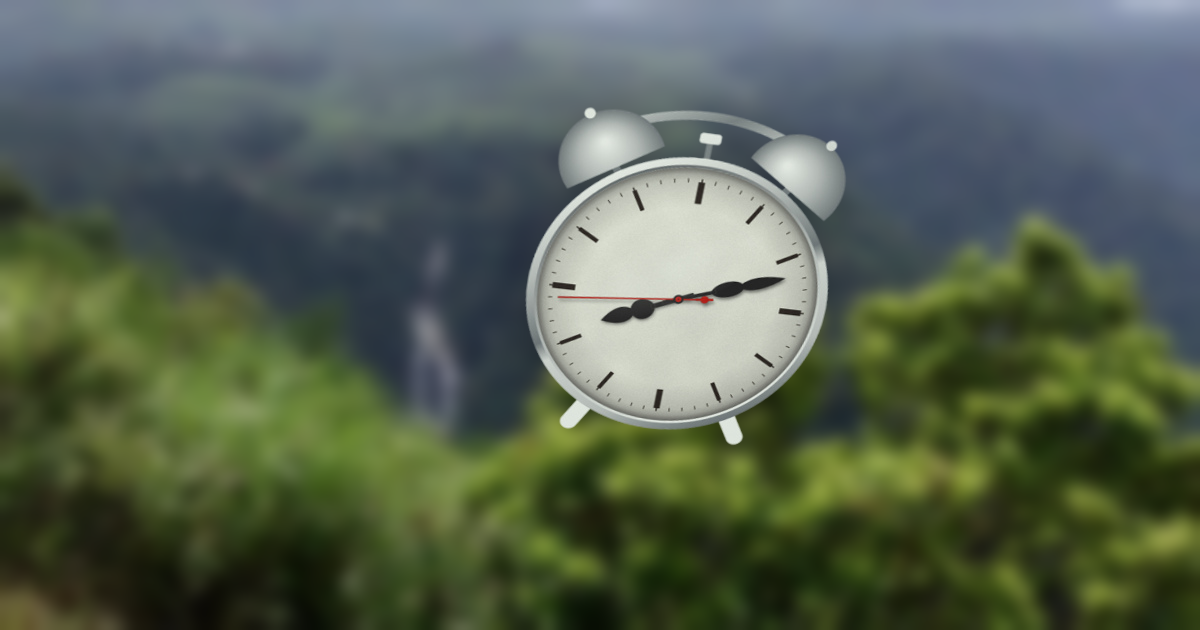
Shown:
8 h 11 min 44 s
